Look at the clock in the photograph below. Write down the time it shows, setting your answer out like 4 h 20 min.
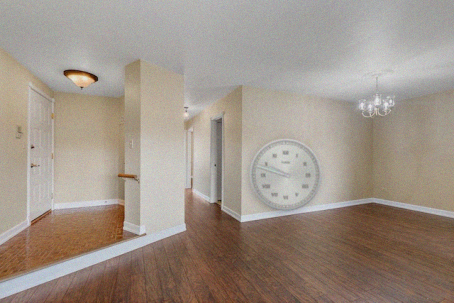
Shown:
9 h 48 min
